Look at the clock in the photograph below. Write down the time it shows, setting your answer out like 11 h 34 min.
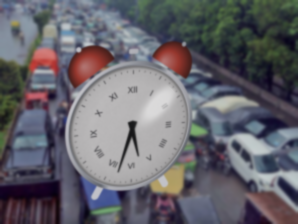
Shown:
5 h 33 min
